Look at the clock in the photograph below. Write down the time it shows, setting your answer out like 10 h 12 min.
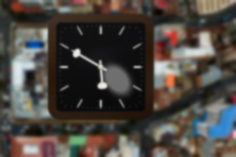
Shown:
5 h 50 min
